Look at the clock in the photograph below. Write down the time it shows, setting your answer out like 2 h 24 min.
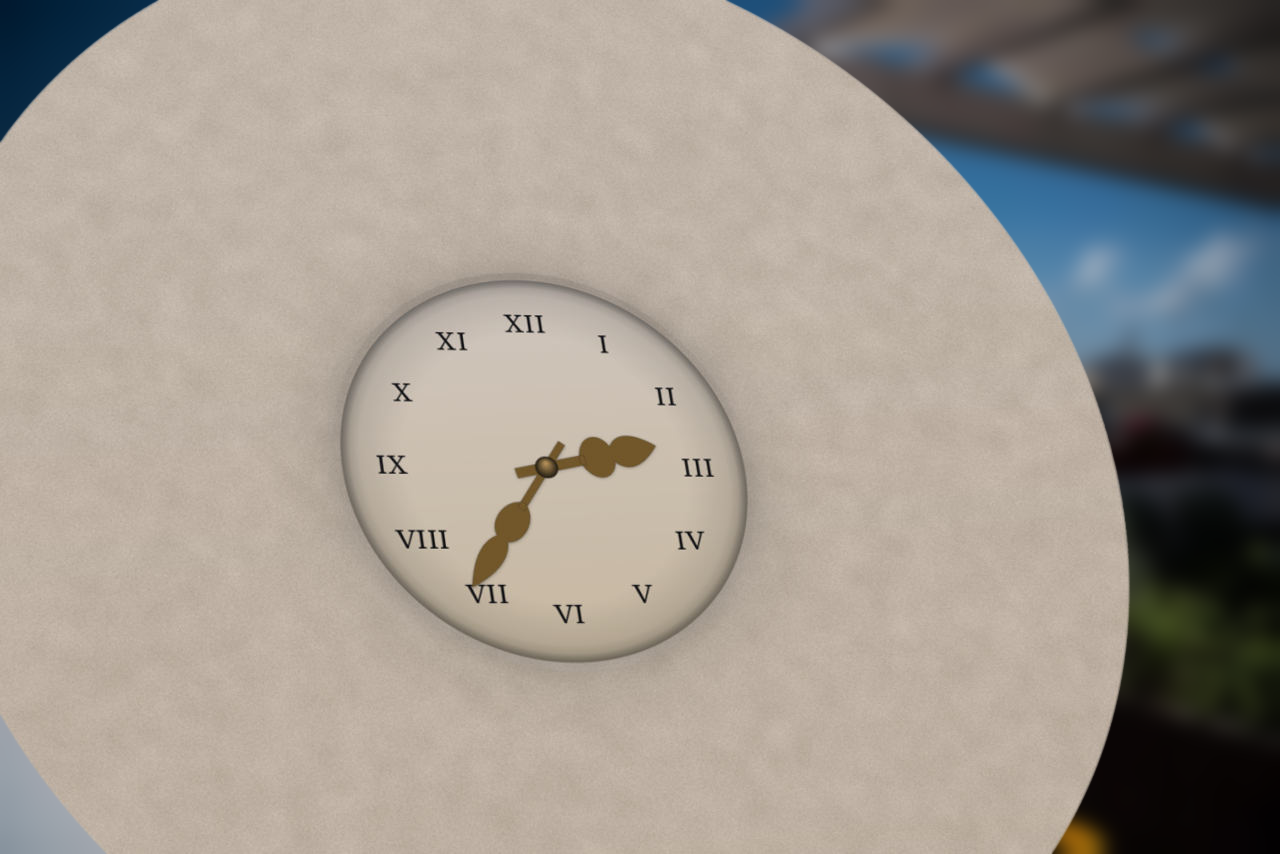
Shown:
2 h 36 min
